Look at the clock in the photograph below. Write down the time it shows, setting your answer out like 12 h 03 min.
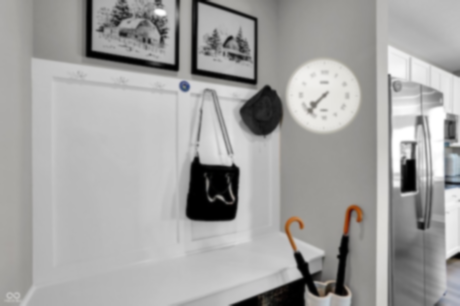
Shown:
7 h 37 min
